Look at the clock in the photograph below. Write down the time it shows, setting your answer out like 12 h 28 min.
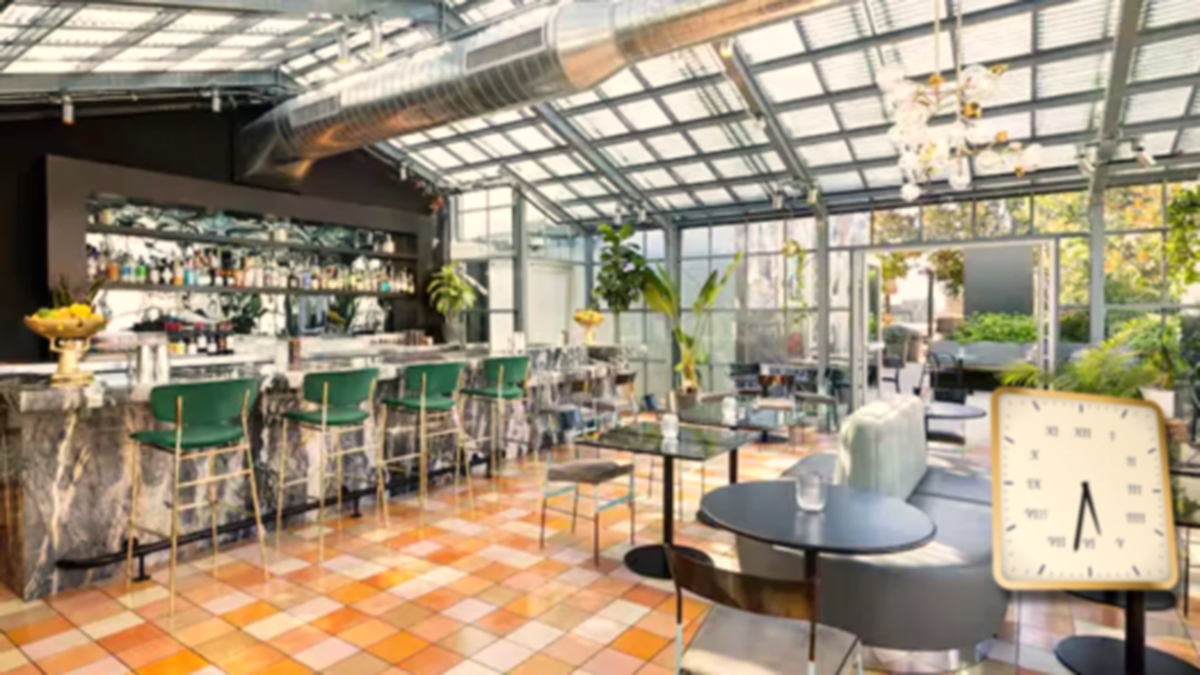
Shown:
5 h 32 min
